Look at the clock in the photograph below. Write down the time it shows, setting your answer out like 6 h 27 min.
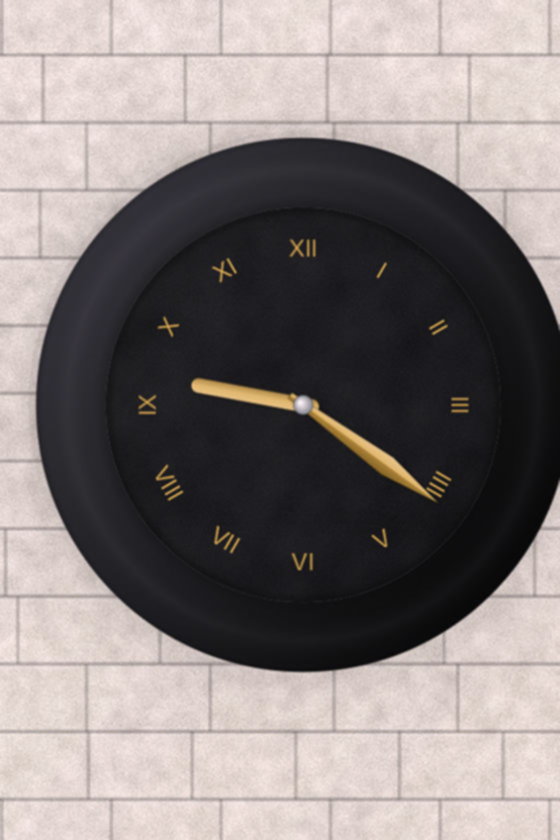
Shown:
9 h 21 min
